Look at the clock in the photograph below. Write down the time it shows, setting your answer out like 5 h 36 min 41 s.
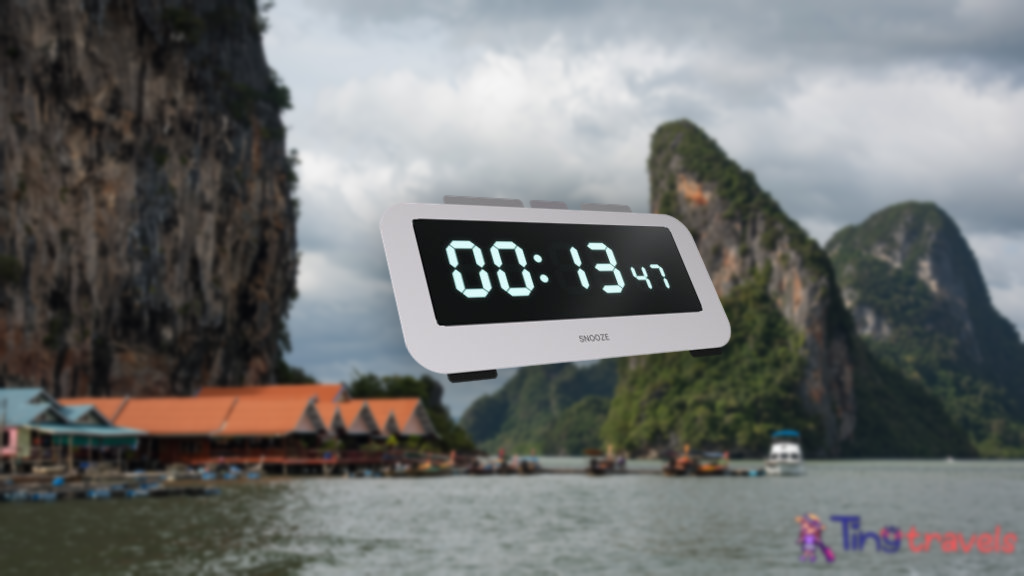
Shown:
0 h 13 min 47 s
